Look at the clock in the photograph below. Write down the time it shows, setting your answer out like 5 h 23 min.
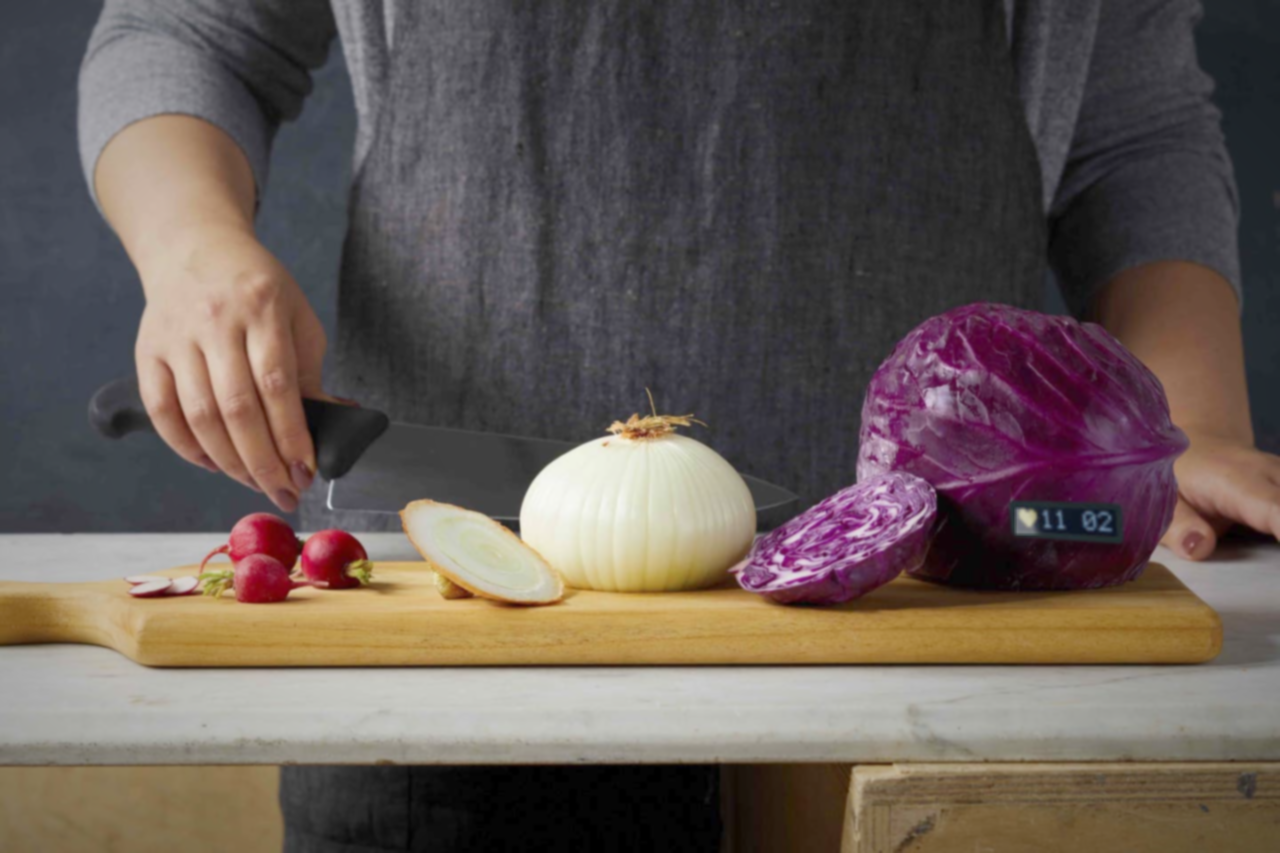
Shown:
11 h 02 min
